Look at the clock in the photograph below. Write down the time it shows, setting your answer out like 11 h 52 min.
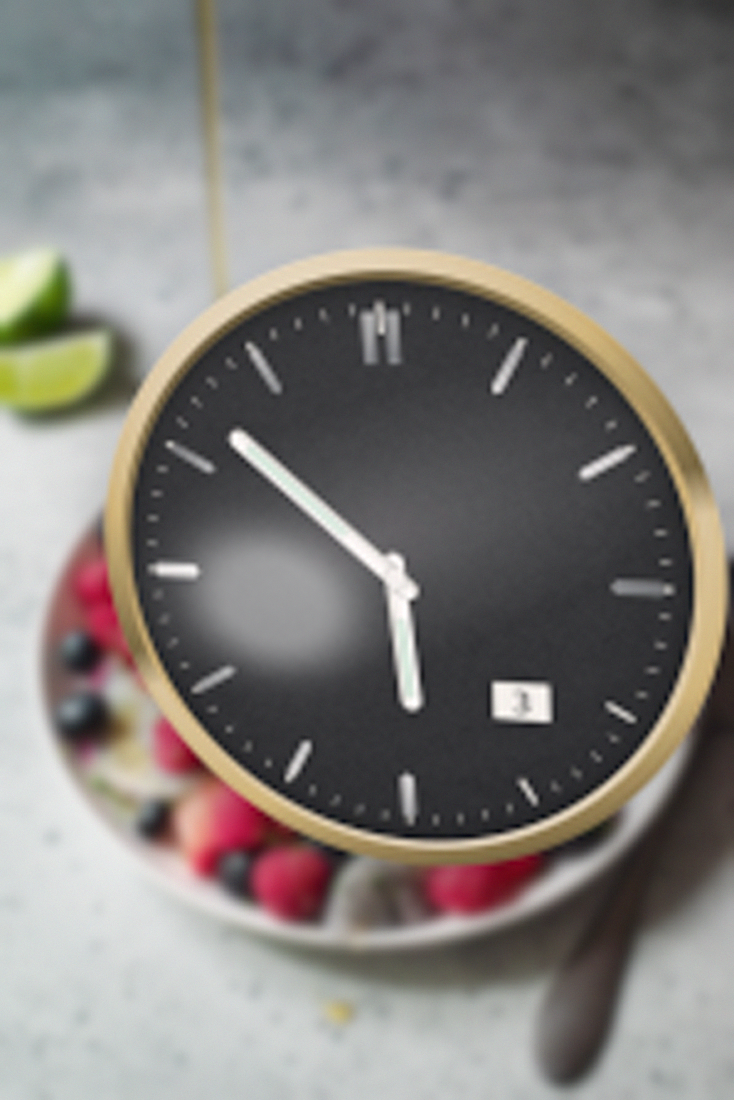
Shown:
5 h 52 min
